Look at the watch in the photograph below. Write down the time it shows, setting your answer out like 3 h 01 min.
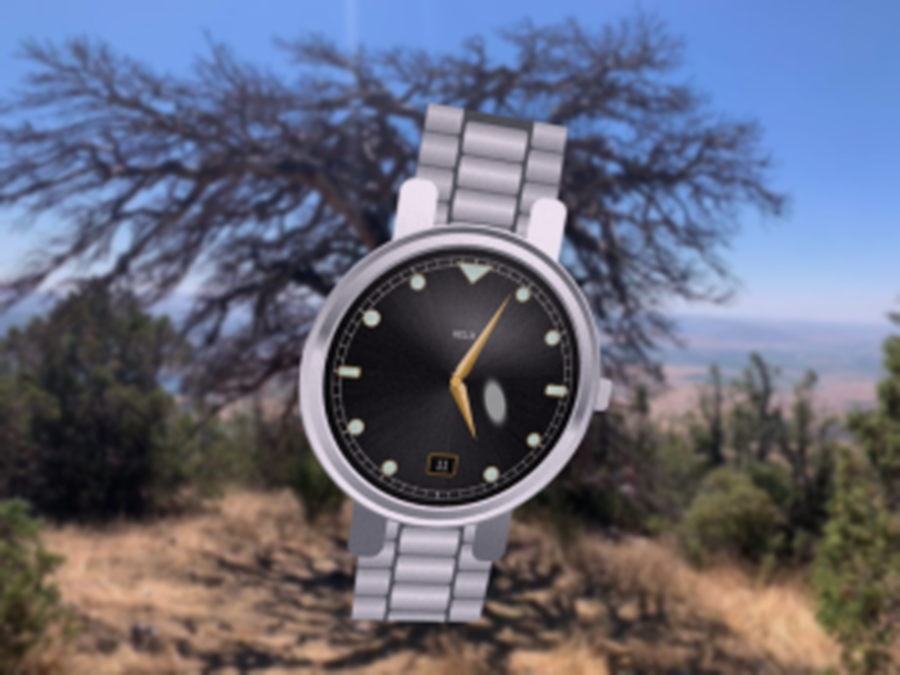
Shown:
5 h 04 min
